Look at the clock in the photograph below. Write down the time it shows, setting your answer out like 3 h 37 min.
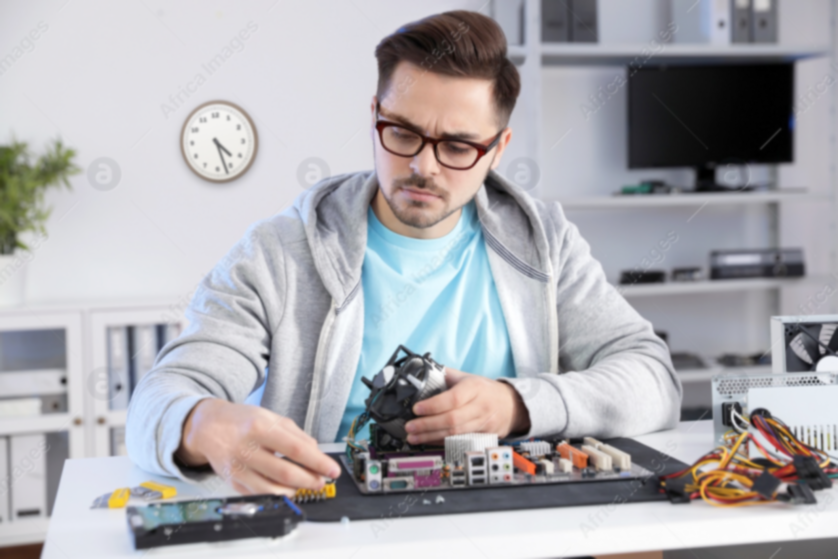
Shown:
4 h 27 min
